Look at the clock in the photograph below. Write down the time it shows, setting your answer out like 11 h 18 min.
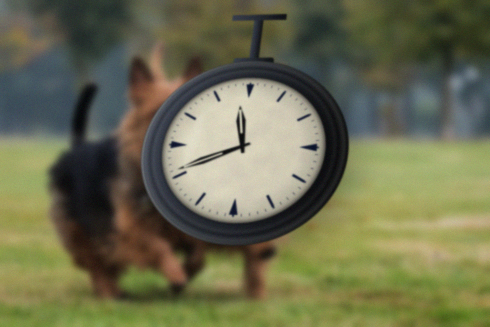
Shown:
11 h 41 min
